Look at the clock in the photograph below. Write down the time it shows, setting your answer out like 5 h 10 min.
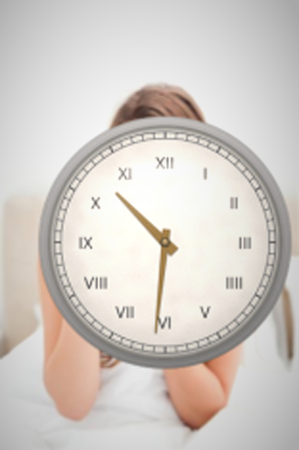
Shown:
10 h 31 min
